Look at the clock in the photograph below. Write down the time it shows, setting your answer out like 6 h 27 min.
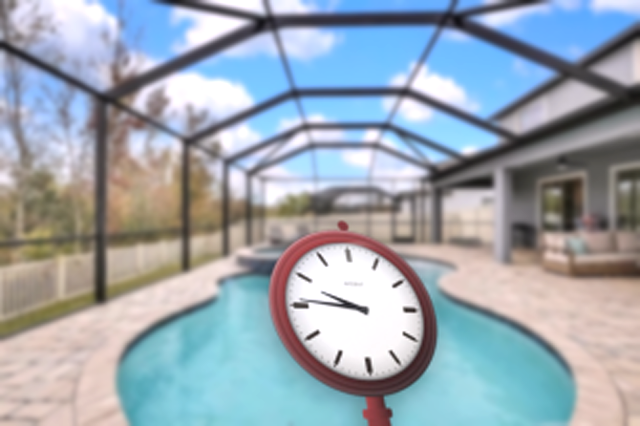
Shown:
9 h 46 min
